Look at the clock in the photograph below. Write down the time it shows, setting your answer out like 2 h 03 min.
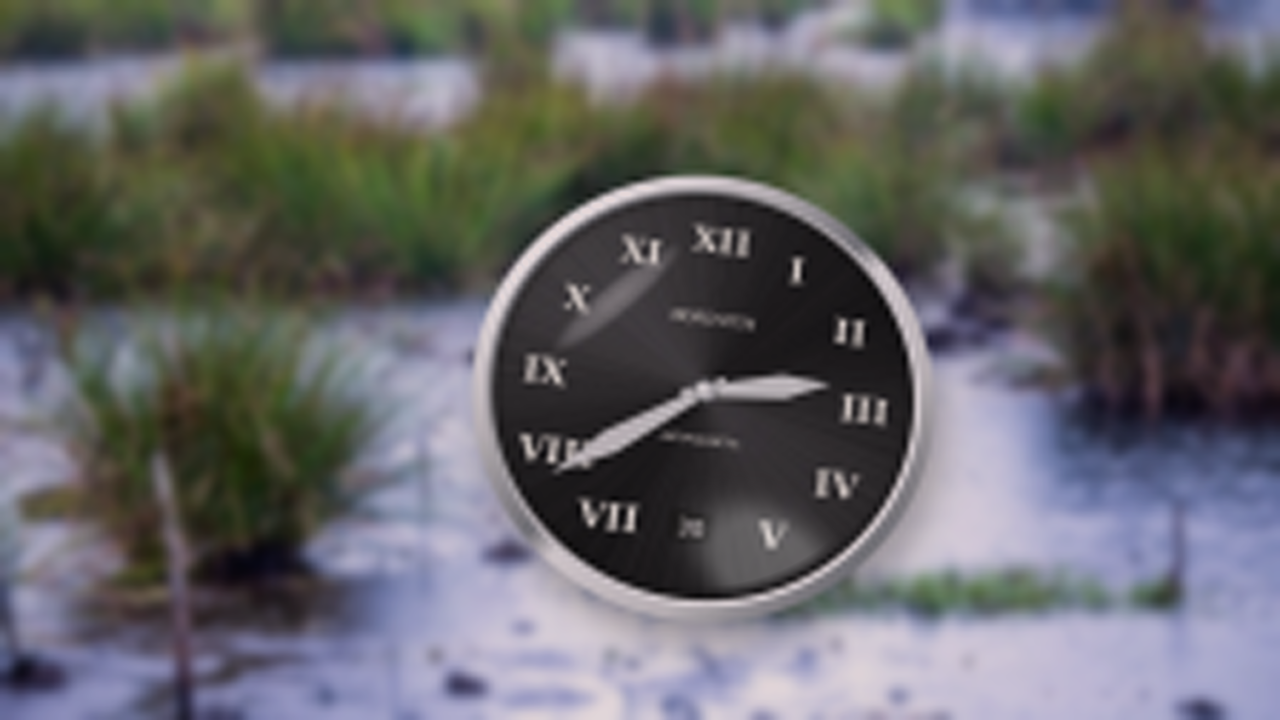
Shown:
2 h 39 min
